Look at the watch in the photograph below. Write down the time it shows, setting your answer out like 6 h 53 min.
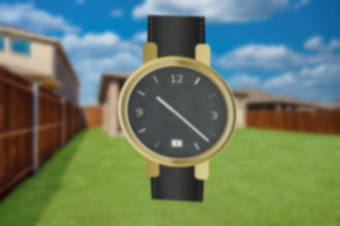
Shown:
10 h 22 min
